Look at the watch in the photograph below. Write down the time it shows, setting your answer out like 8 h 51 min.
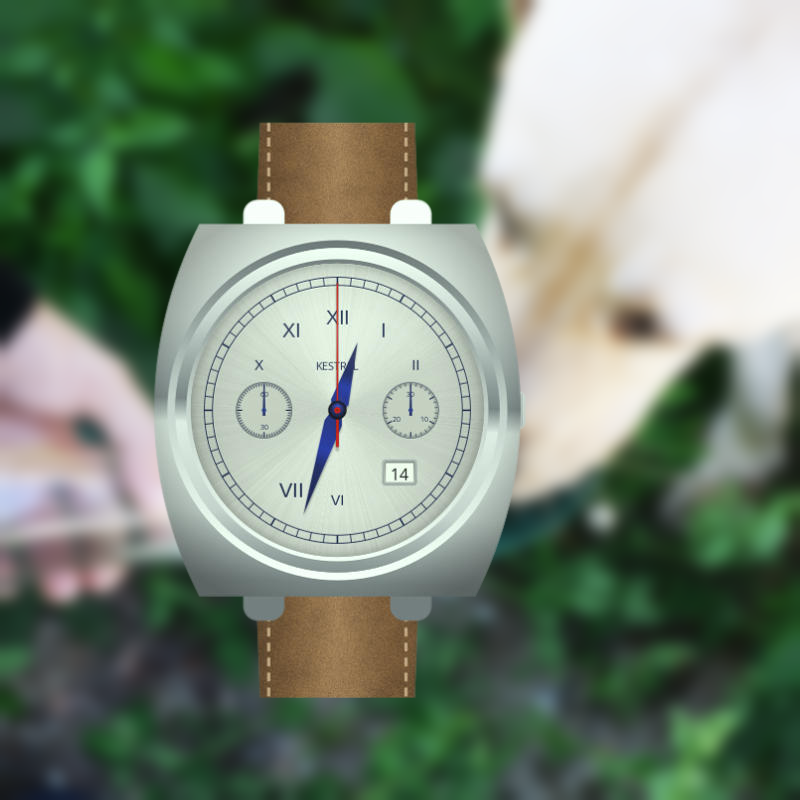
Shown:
12 h 33 min
